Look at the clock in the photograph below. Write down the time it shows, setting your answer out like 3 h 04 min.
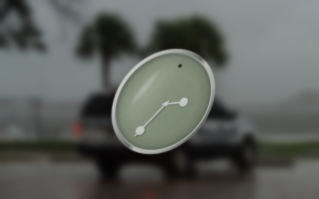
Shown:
2 h 35 min
